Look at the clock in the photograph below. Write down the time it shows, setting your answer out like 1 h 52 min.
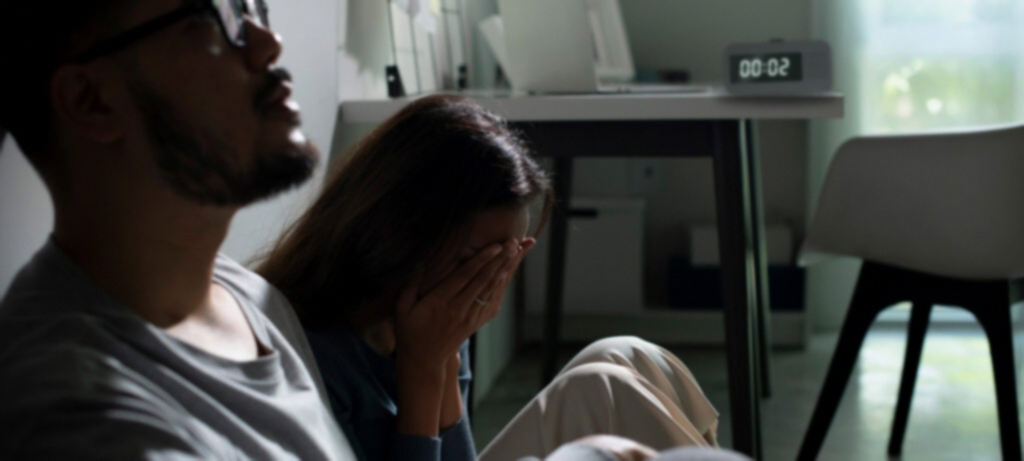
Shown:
0 h 02 min
